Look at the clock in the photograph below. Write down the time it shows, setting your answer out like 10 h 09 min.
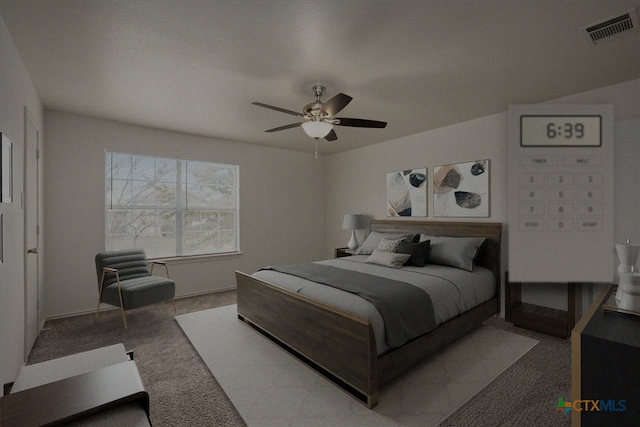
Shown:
6 h 39 min
